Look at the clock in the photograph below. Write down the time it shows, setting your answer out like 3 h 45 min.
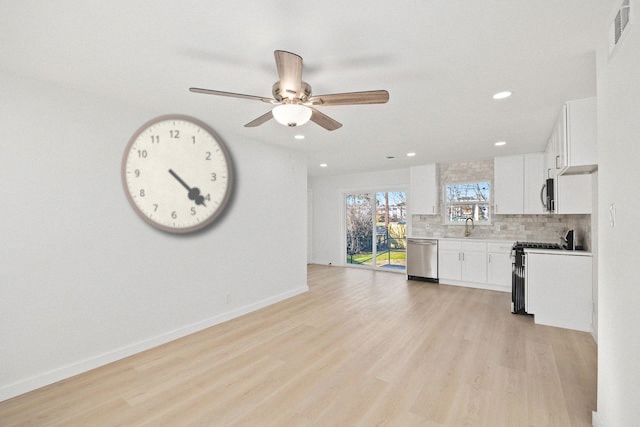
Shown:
4 h 22 min
